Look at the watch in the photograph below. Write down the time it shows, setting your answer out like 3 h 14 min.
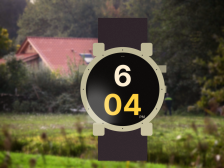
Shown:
6 h 04 min
